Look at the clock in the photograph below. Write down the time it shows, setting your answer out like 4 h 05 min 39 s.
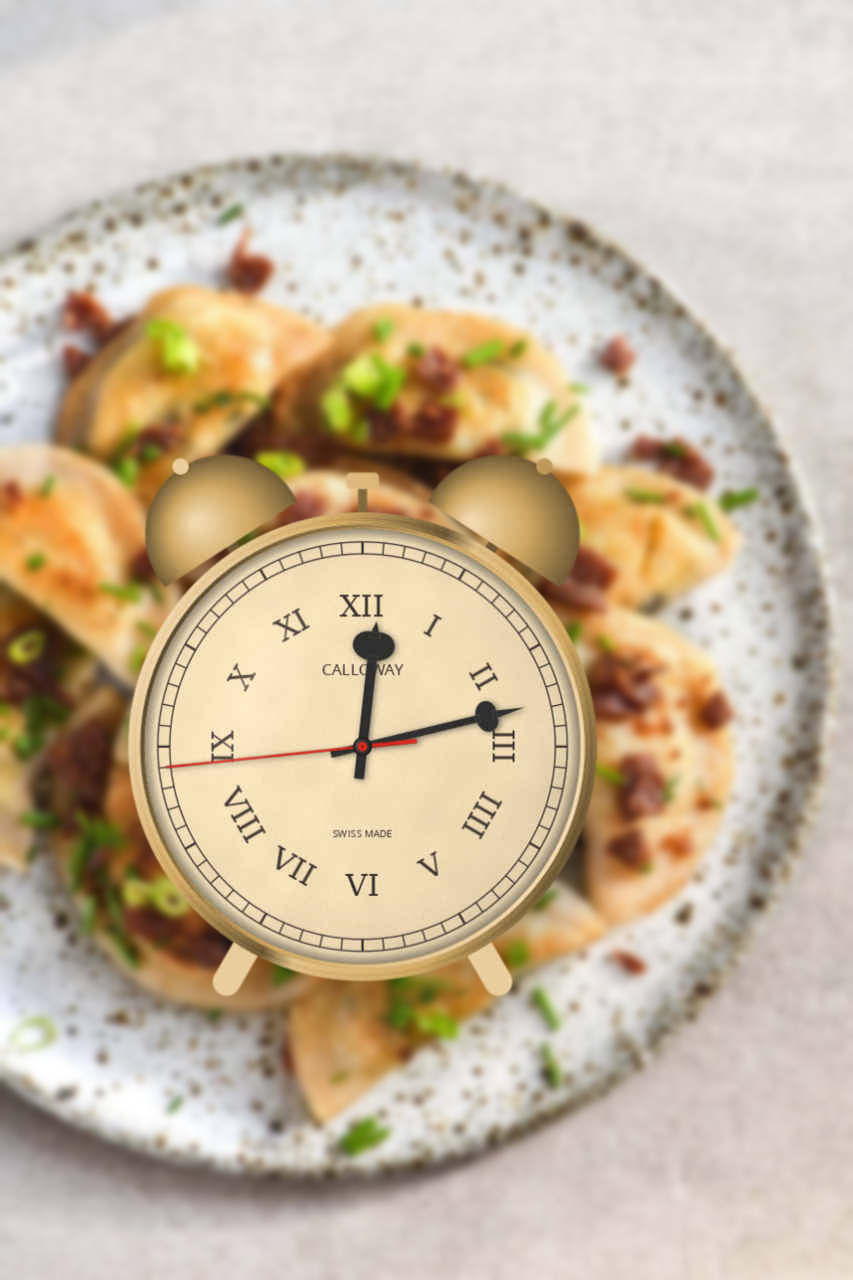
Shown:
12 h 12 min 44 s
